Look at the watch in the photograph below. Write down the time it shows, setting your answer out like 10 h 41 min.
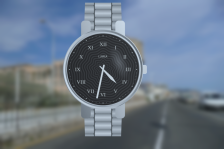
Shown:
4 h 32 min
